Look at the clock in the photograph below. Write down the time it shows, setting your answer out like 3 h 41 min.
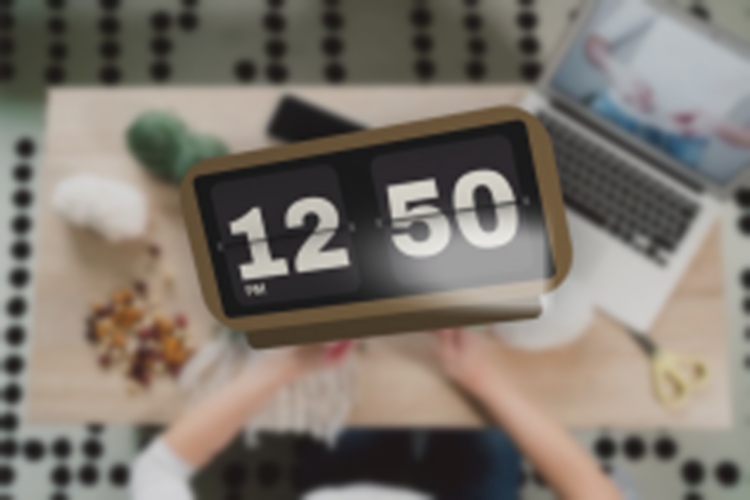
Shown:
12 h 50 min
